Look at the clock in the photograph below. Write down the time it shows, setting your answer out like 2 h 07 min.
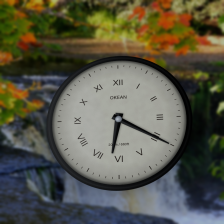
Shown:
6 h 20 min
